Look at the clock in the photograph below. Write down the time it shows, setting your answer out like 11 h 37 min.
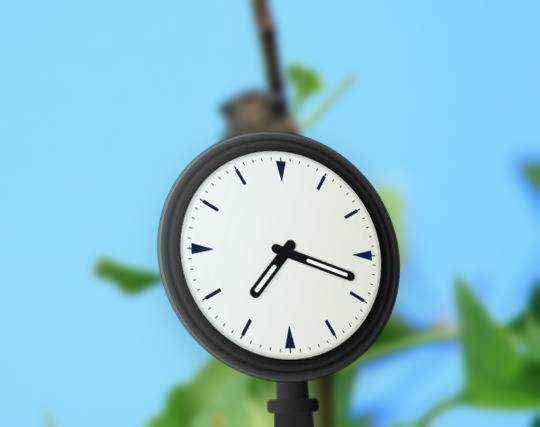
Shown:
7 h 18 min
